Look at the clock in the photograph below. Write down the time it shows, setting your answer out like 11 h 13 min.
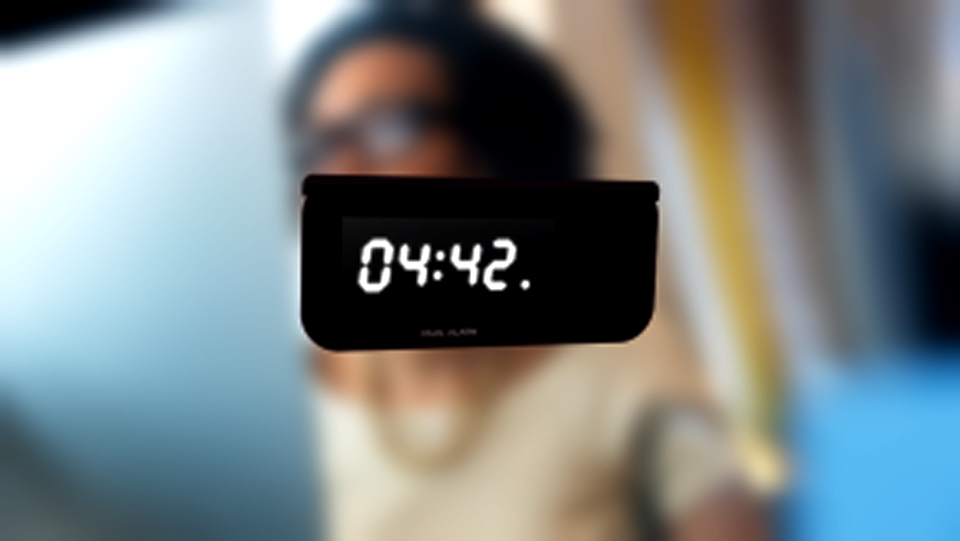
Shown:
4 h 42 min
